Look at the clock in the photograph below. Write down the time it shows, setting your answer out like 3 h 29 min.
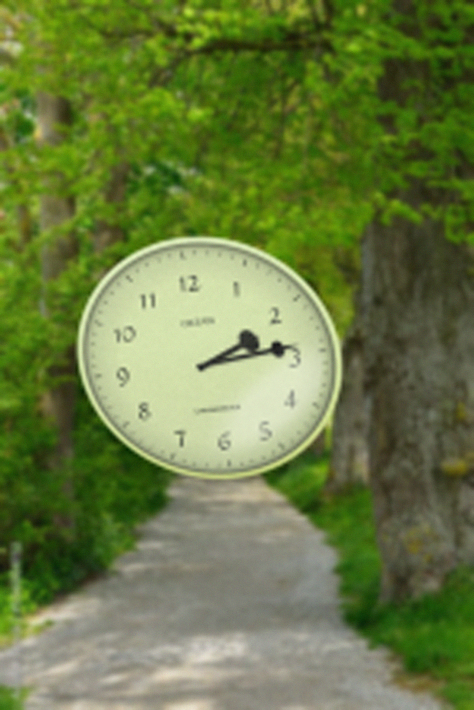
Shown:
2 h 14 min
